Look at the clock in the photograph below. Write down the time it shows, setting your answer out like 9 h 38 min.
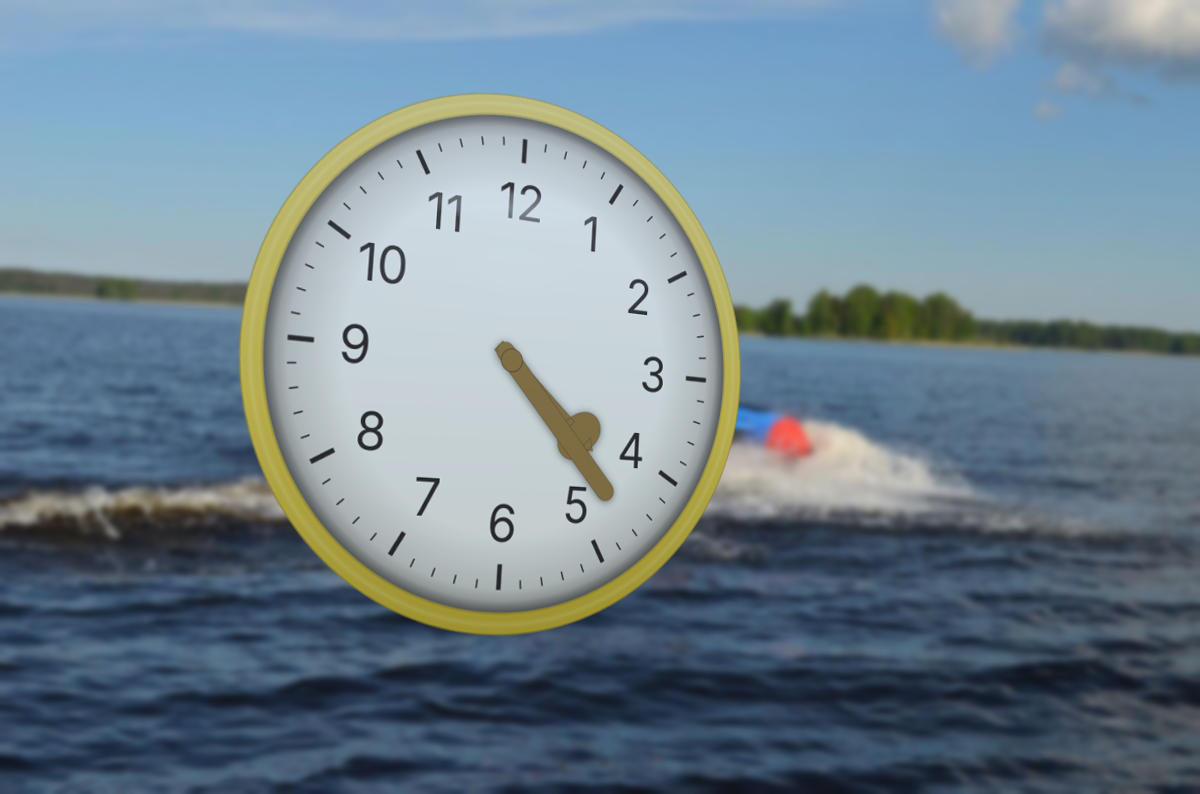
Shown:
4 h 23 min
